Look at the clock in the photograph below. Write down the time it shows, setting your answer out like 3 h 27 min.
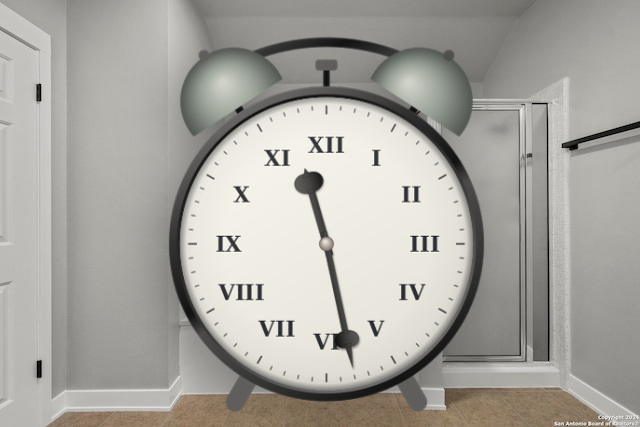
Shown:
11 h 28 min
